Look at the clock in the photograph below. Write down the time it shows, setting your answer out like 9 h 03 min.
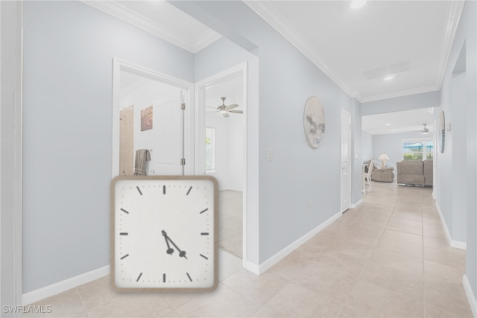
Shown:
5 h 23 min
